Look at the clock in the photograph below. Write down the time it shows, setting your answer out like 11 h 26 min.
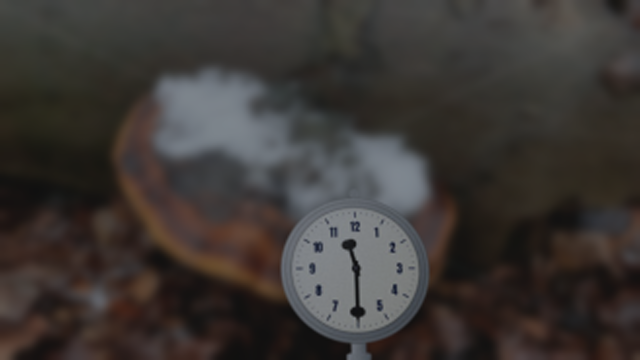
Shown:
11 h 30 min
